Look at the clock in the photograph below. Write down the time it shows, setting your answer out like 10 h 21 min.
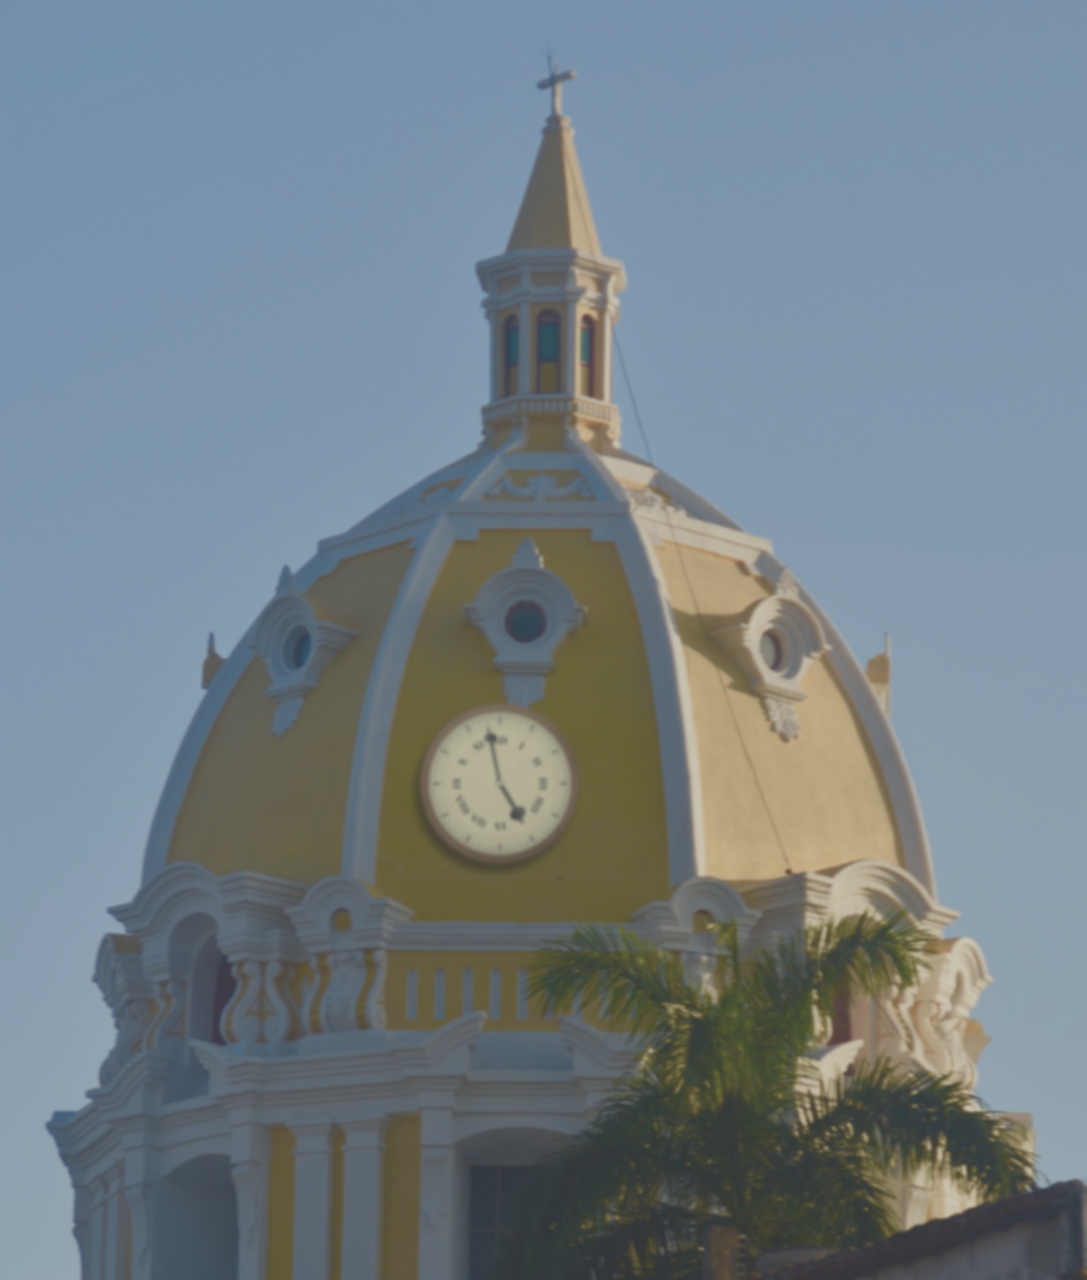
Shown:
4 h 58 min
